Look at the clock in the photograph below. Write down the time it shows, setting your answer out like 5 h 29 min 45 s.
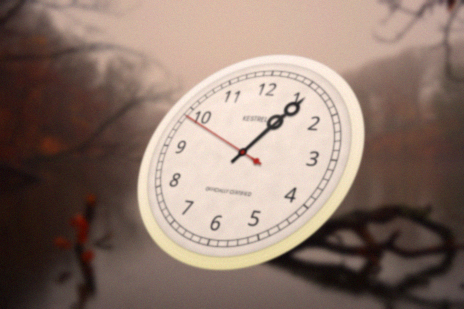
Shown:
1 h 05 min 49 s
